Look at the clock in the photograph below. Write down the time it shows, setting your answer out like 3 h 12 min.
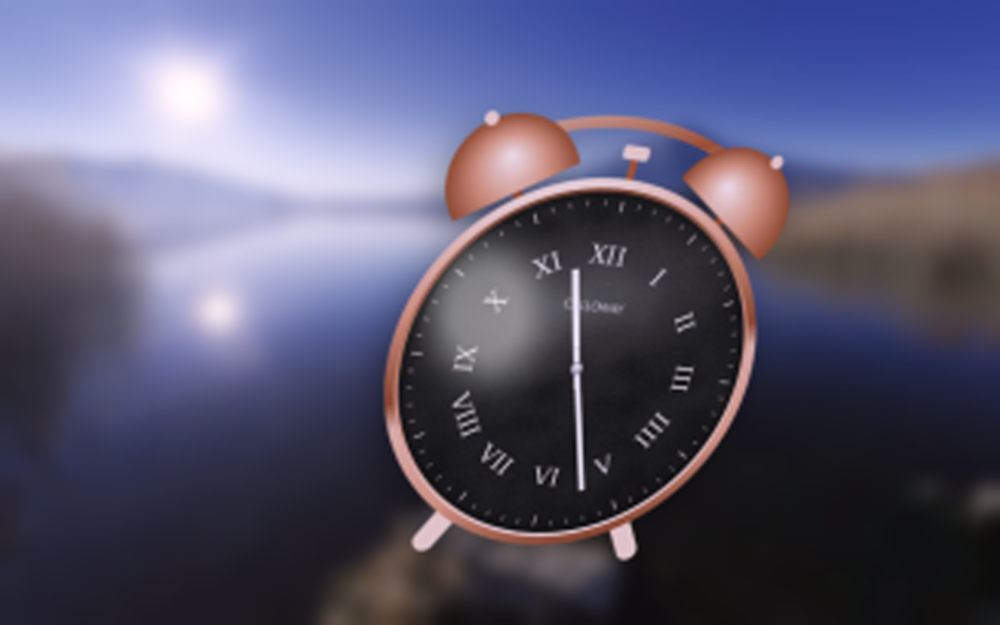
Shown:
11 h 27 min
